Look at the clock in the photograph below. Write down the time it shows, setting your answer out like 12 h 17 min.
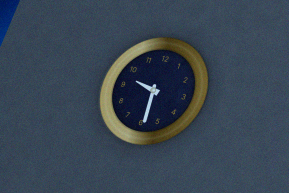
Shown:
9 h 29 min
